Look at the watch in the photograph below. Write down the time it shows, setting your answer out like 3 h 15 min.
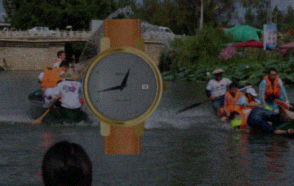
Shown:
12 h 43 min
